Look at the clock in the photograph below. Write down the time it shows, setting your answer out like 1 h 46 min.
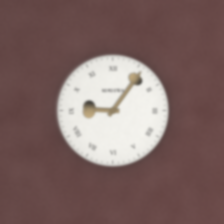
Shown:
9 h 06 min
